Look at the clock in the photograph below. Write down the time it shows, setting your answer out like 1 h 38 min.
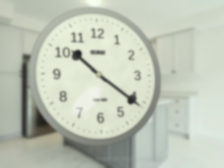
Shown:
10 h 21 min
